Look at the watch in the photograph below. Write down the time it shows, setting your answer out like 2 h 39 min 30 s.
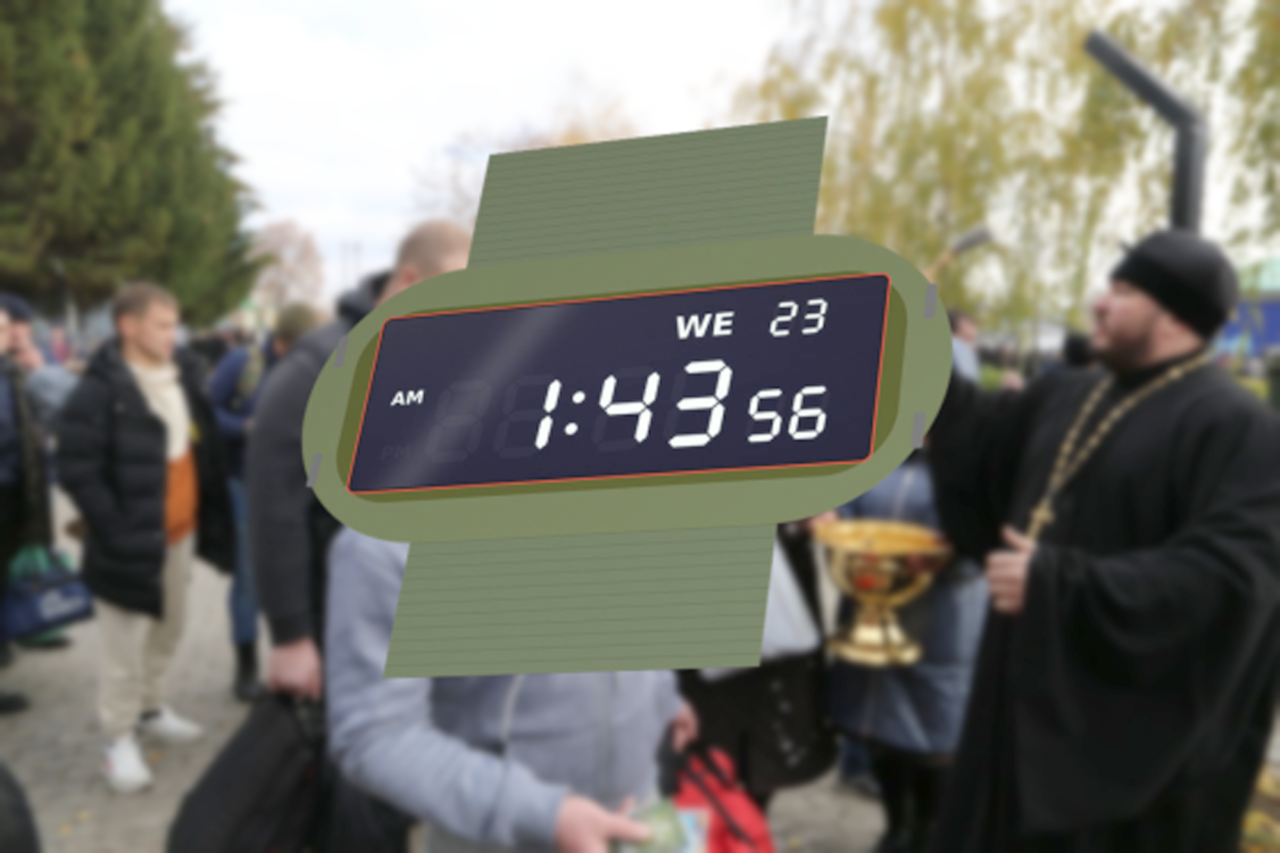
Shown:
1 h 43 min 56 s
